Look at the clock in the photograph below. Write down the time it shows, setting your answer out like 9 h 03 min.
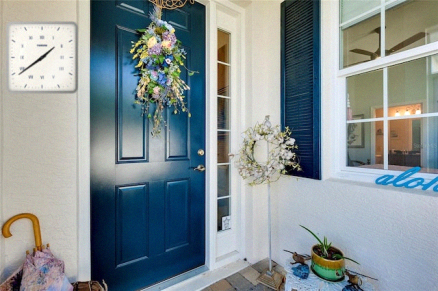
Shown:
1 h 39 min
